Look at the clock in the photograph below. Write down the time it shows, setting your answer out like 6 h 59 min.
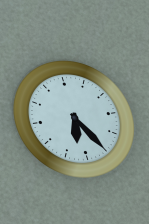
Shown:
6 h 25 min
